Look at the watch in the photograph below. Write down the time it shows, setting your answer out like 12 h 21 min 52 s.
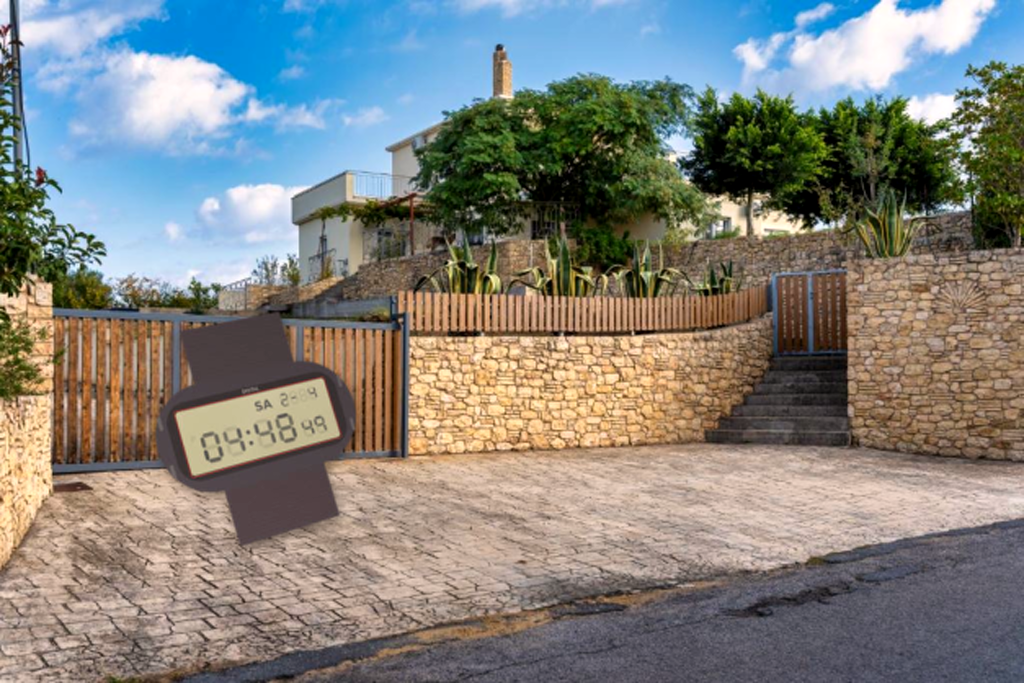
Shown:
4 h 48 min 49 s
